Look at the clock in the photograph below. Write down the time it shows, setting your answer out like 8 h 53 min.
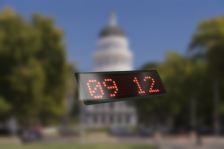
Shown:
9 h 12 min
